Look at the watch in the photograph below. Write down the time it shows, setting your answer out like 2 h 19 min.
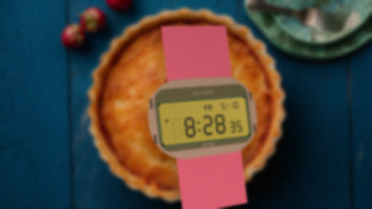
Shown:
8 h 28 min
